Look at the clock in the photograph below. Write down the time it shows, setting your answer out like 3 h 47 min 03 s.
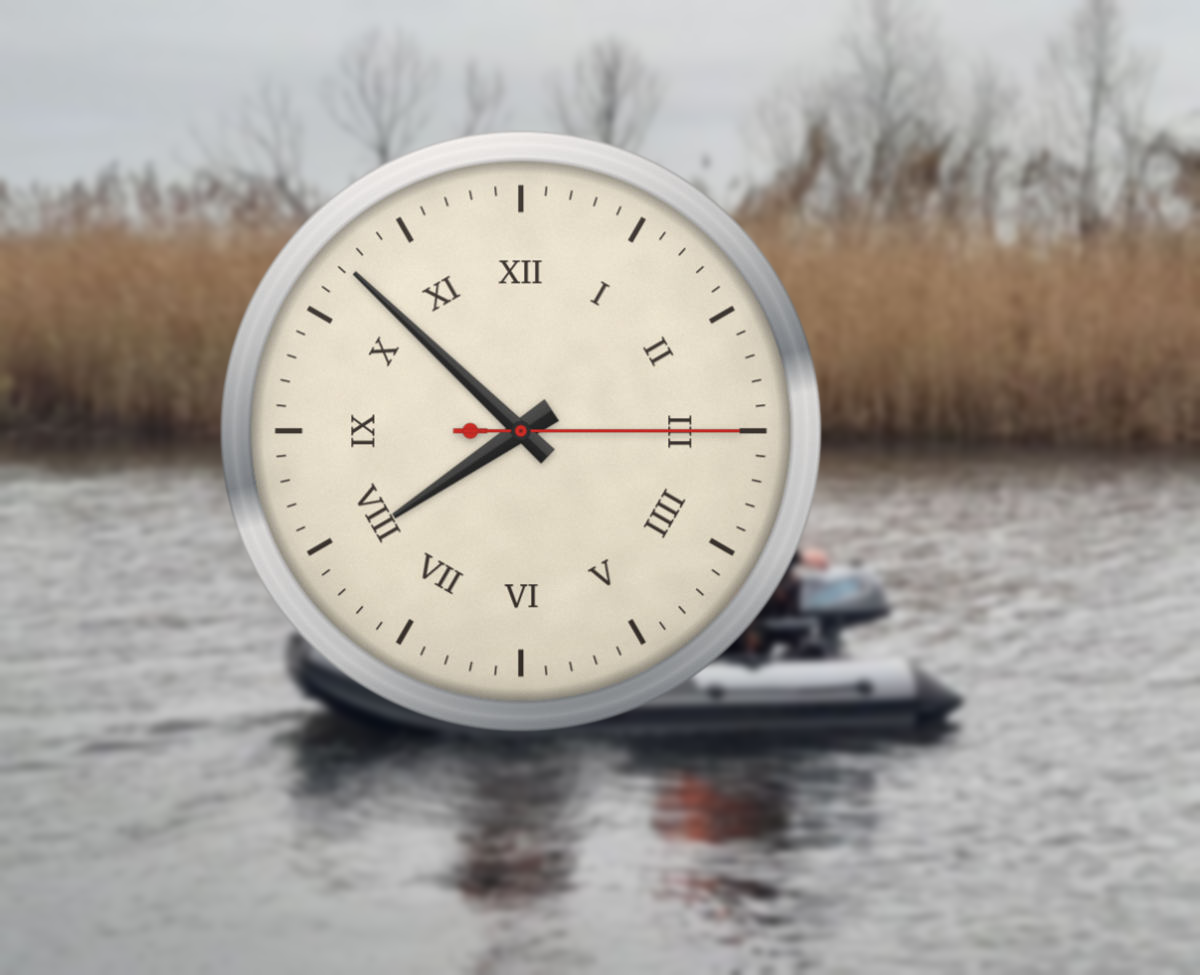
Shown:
7 h 52 min 15 s
